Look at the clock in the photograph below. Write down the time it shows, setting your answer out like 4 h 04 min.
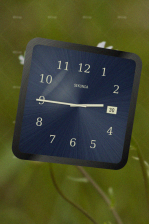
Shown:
2 h 45 min
